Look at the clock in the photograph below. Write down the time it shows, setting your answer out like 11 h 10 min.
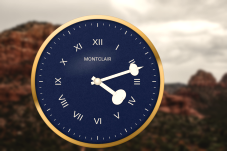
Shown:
4 h 12 min
